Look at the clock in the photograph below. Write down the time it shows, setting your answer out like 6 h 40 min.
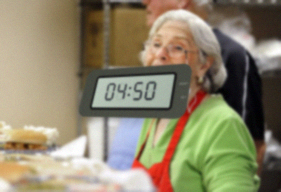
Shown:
4 h 50 min
